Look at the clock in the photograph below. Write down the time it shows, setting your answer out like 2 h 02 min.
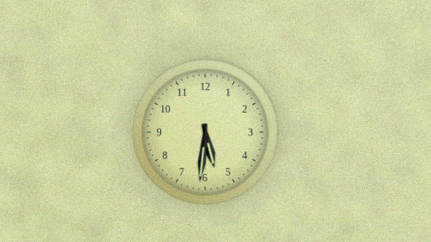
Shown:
5 h 31 min
